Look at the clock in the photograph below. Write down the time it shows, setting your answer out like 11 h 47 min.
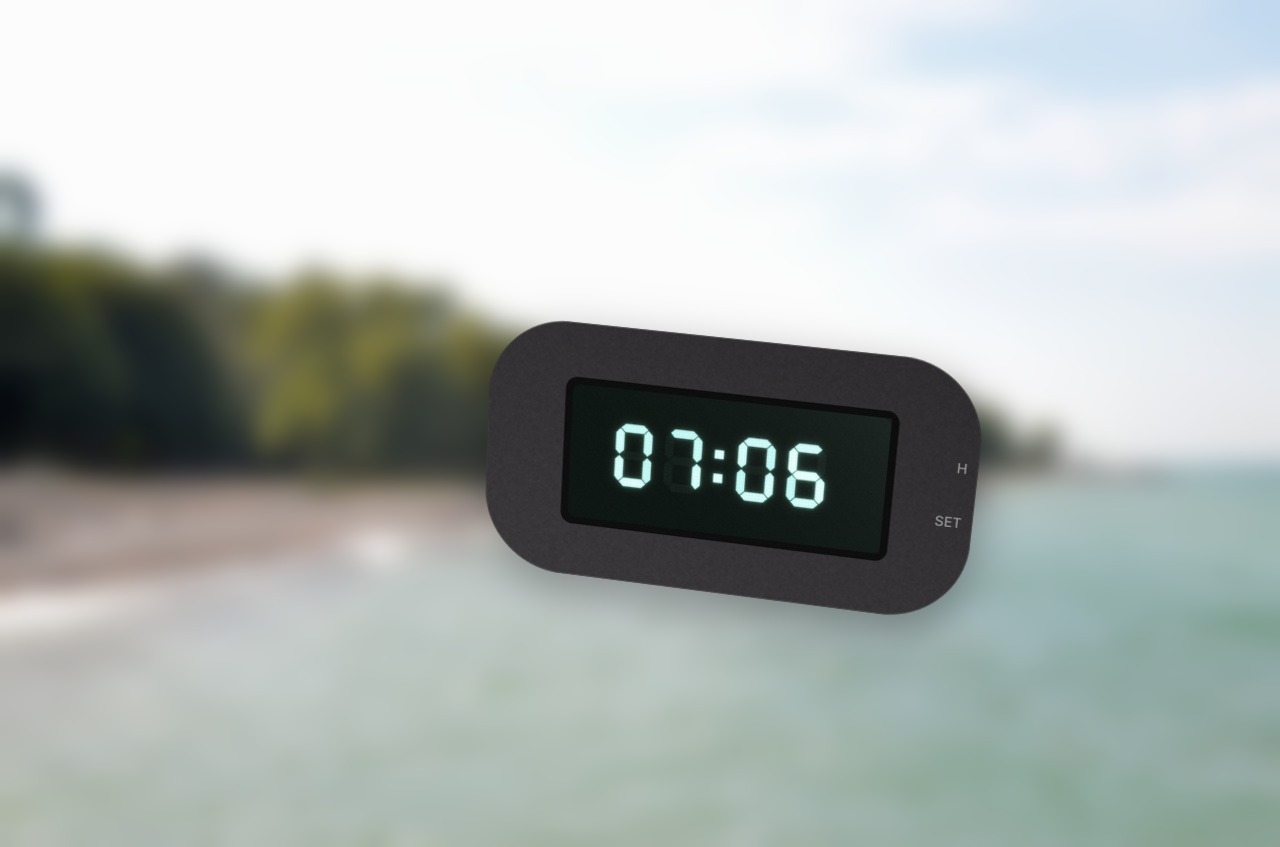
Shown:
7 h 06 min
